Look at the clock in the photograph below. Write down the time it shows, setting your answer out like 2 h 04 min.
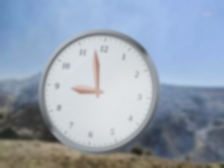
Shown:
8 h 58 min
